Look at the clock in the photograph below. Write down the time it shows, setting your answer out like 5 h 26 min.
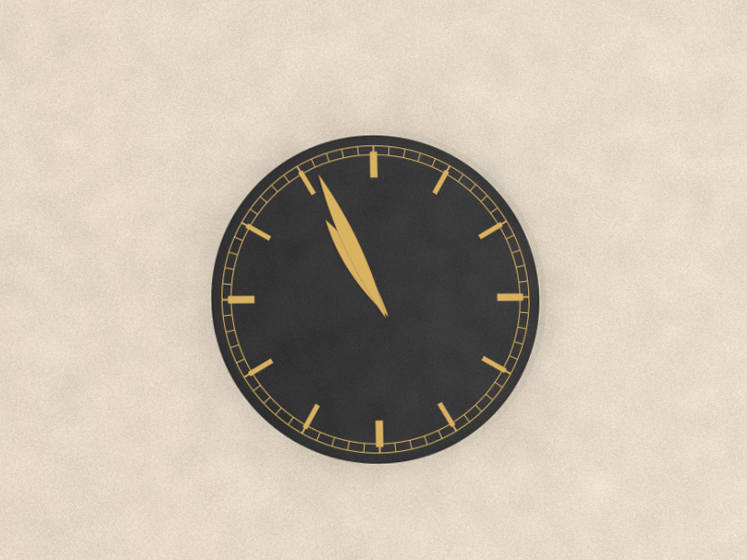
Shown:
10 h 56 min
